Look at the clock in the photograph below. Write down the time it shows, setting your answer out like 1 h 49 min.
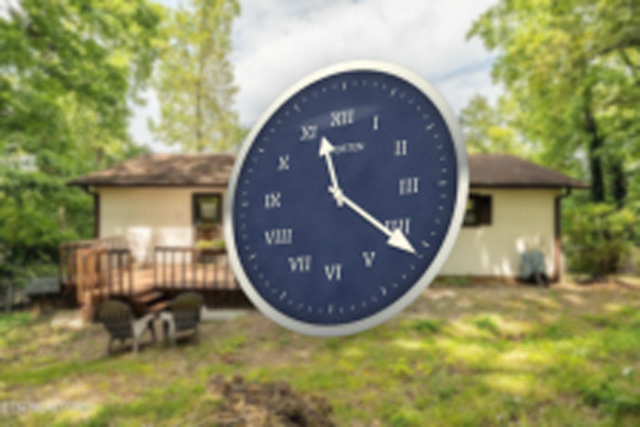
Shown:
11 h 21 min
